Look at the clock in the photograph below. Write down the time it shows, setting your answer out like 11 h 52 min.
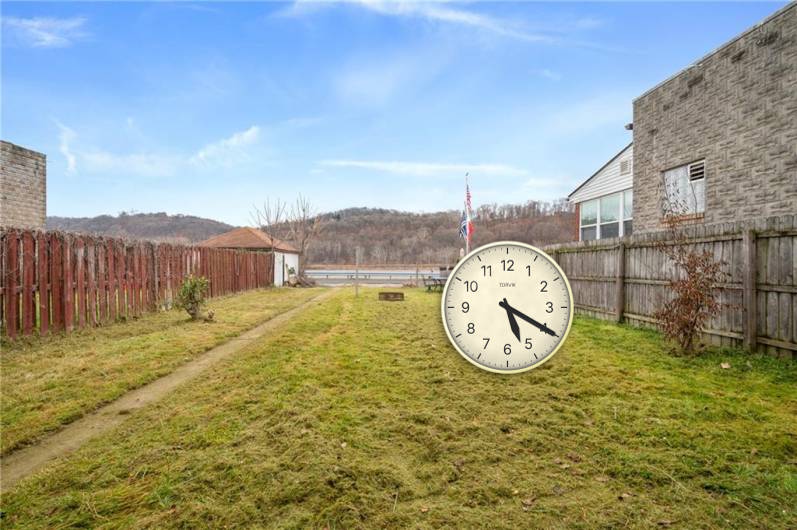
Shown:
5 h 20 min
